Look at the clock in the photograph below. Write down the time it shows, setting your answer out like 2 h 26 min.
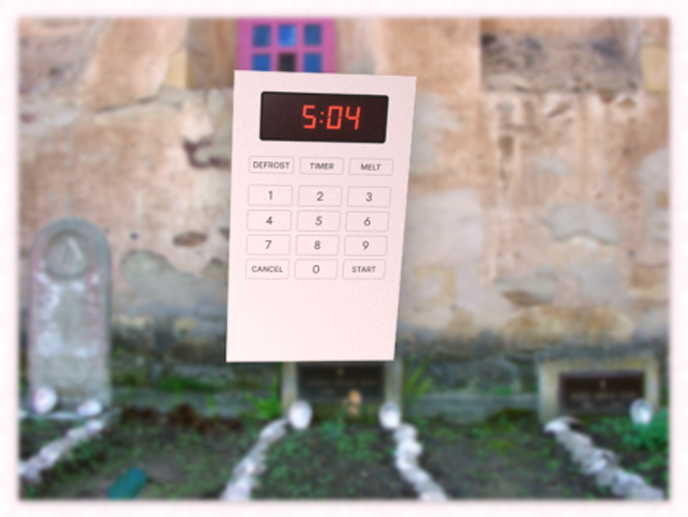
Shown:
5 h 04 min
